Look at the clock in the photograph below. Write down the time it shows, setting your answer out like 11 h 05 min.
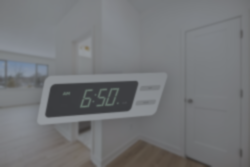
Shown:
6 h 50 min
